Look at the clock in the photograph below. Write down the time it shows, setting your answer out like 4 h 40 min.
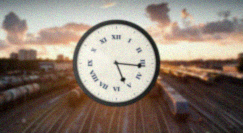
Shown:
5 h 16 min
